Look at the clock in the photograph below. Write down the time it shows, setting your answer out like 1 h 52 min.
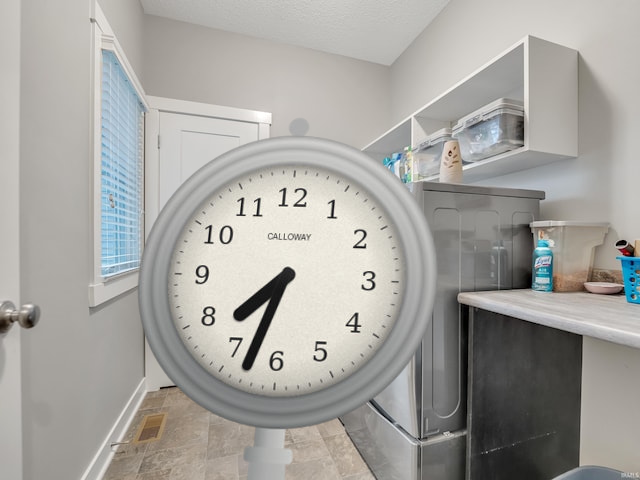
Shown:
7 h 33 min
